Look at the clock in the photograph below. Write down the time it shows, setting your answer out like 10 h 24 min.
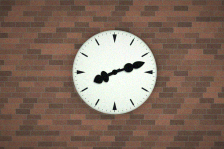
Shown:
8 h 12 min
